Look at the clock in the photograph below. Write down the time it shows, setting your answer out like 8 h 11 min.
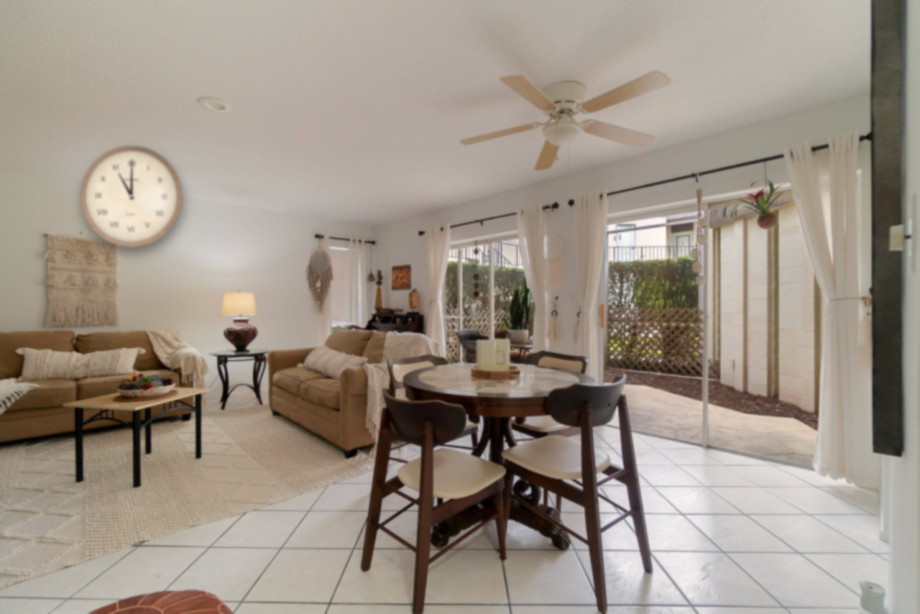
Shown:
11 h 00 min
